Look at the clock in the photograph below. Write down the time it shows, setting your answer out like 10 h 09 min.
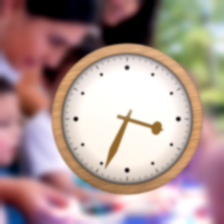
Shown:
3 h 34 min
